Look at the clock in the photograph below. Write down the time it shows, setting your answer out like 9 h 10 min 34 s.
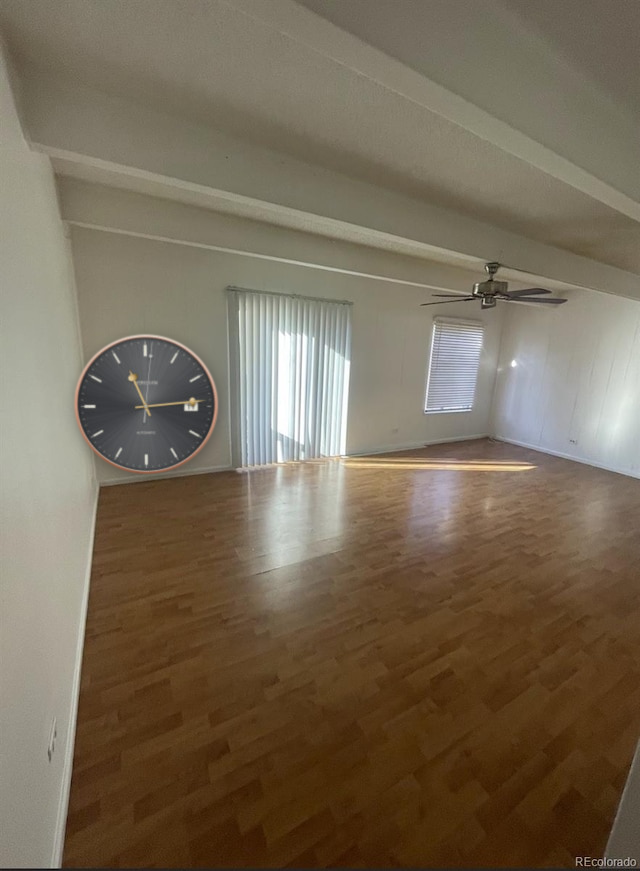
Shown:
11 h 14 min 01 s
